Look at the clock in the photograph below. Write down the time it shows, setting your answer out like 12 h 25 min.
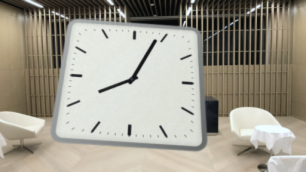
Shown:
8 h 04 min
